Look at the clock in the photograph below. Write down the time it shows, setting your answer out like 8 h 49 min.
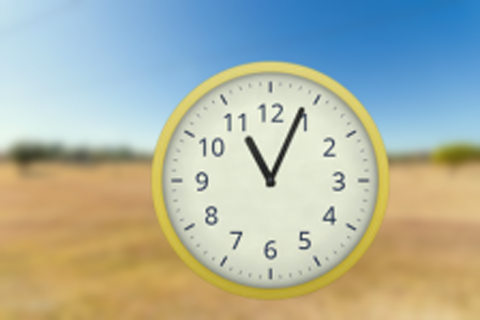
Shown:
11 h 04 min
